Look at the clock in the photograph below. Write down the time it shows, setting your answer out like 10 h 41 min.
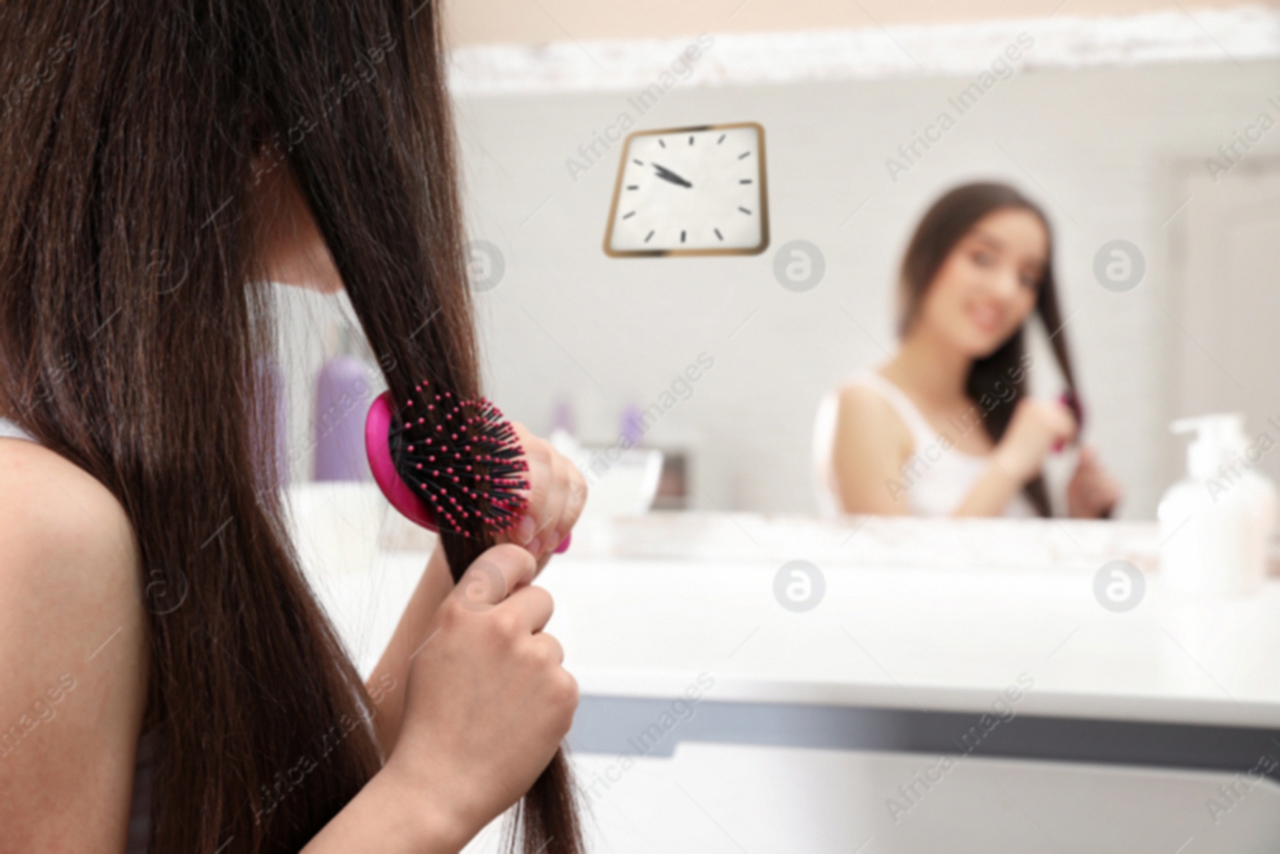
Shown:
9 h 51 min
